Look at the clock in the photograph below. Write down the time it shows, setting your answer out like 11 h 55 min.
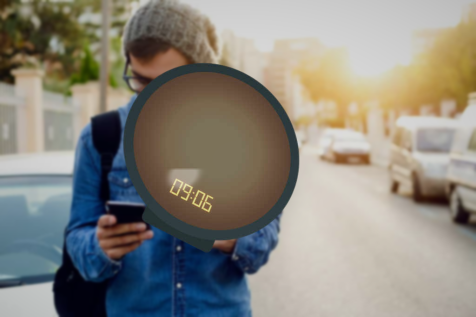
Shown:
9 h 06 min
